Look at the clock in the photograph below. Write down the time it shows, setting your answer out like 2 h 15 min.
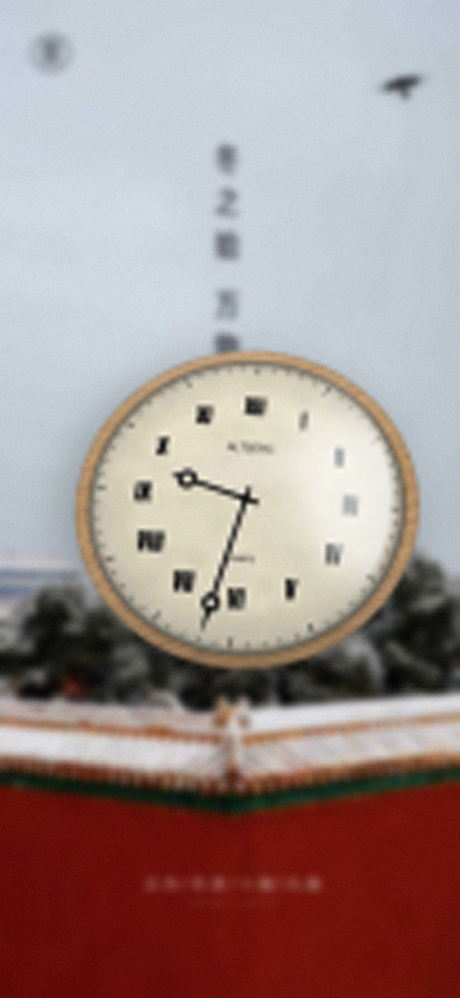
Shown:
9 h 32 min
